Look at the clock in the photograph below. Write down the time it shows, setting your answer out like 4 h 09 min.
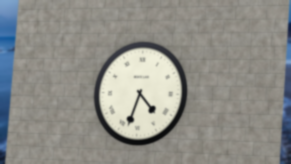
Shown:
4 h 33 min
